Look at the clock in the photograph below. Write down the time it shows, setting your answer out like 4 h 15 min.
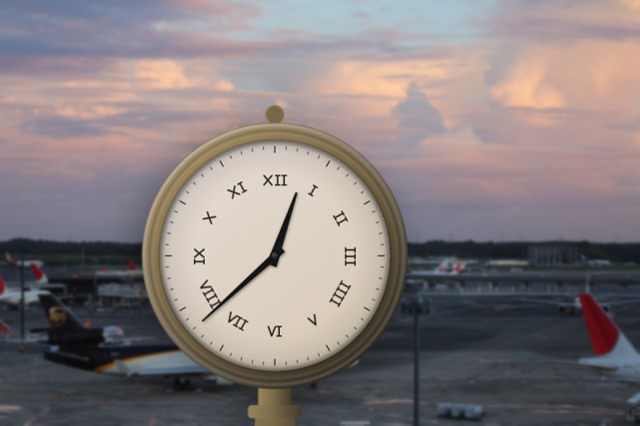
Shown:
12 h 38 min
